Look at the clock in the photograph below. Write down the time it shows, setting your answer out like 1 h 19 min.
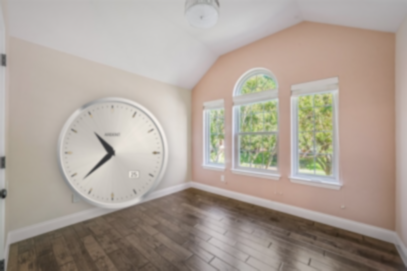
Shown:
10 h 38 min
